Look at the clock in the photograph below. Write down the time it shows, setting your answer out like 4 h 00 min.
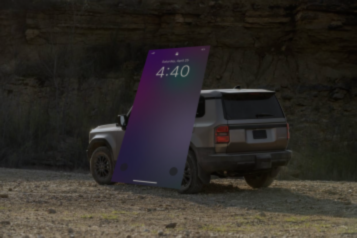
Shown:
4 h 40 min
